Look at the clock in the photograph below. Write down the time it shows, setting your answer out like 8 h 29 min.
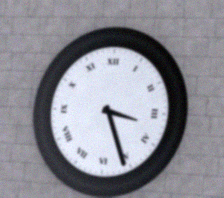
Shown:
3 h 26 min
